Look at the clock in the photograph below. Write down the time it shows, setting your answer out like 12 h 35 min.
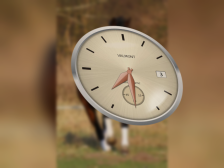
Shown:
7 h 30 min
